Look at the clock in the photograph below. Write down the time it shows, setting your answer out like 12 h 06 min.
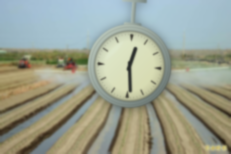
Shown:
12 h 29 min
